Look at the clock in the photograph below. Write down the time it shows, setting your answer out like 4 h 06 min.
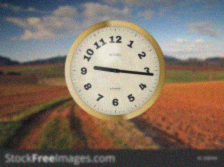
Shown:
9 h 16 min
